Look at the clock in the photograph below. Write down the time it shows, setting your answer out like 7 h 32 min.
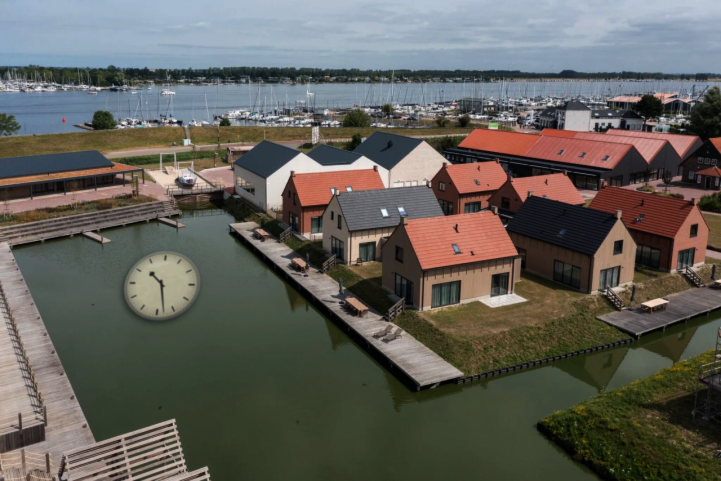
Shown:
10 h 28 min
